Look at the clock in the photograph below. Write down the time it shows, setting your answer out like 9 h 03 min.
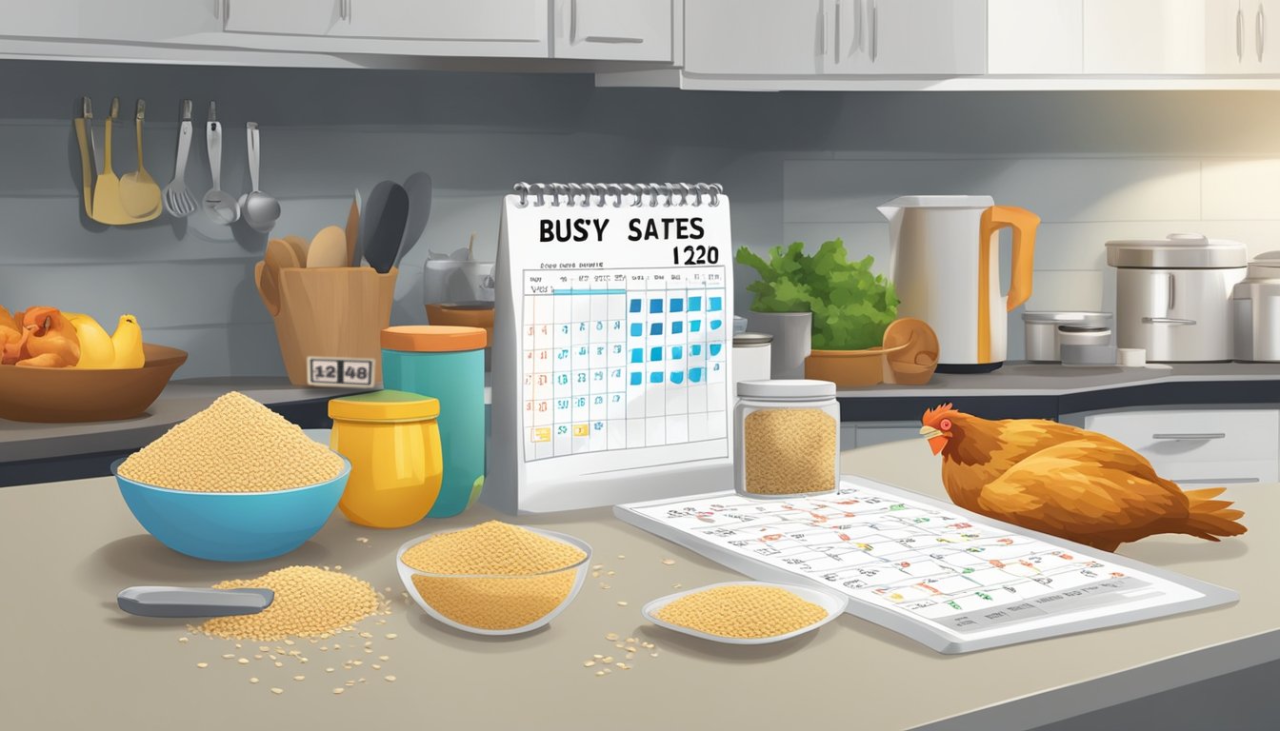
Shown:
12 h 48 min
